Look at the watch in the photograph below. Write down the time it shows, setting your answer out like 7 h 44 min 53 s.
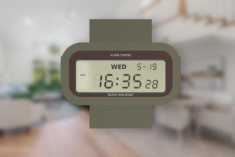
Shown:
16 h 35 min 28 s
